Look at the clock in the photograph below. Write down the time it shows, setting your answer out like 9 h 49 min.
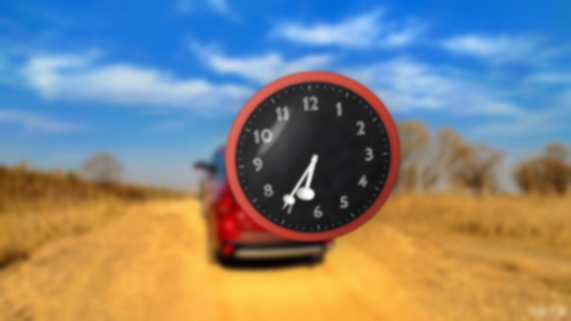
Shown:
6 h 36 min
